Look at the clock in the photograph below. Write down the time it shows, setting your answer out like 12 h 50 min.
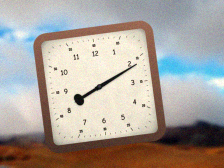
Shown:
8 h 11 min
